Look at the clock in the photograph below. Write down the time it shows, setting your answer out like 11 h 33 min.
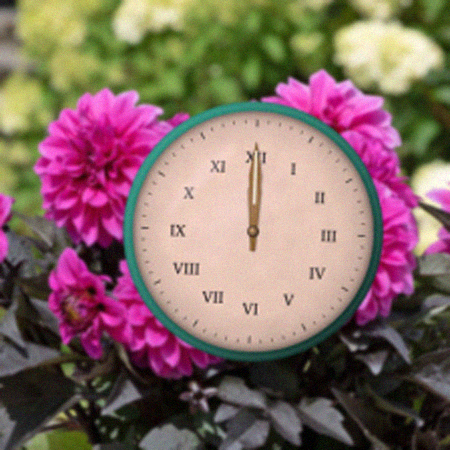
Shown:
12 h 00 min
